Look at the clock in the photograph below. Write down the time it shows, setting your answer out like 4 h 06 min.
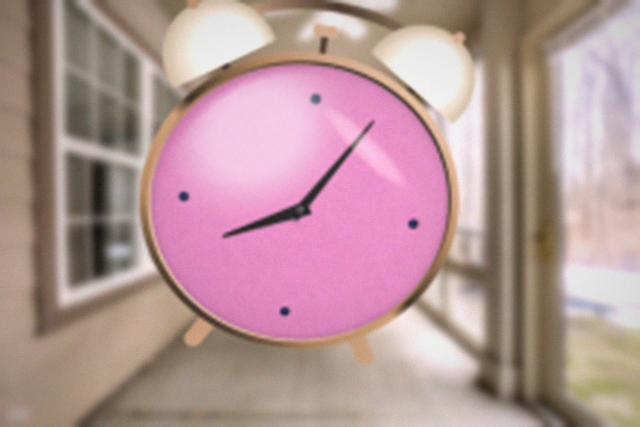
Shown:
8 h 05 min
